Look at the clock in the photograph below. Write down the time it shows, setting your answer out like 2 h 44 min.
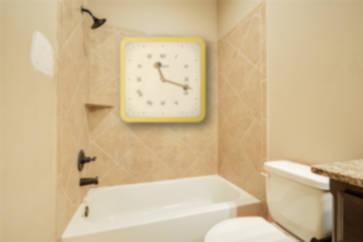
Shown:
11 h 18 min
